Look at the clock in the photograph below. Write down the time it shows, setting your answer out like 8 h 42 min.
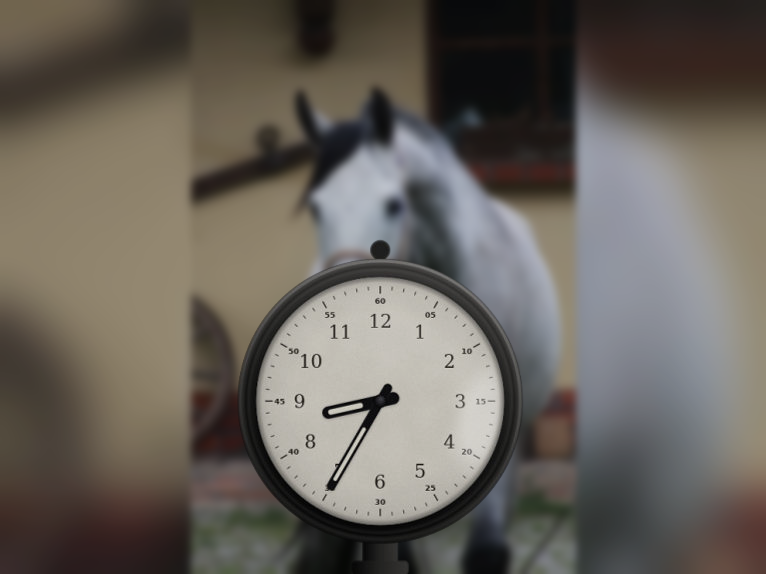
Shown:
8 h 35 min
